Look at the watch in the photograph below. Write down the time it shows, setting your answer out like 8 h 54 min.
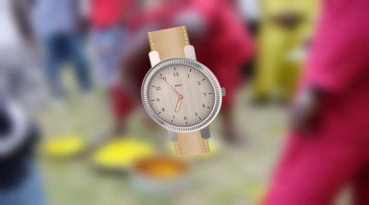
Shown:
6 h 54 min
